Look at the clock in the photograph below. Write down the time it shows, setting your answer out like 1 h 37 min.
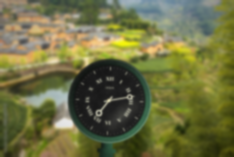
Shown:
7 h 13 min
